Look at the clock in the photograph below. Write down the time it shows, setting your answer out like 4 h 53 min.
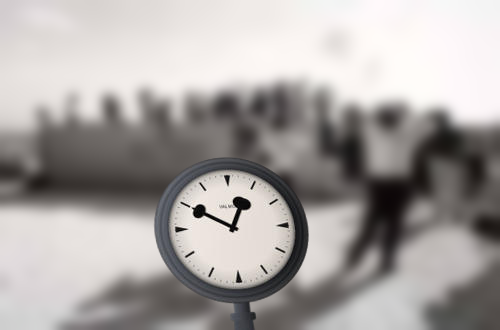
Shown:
12 h 50 min
